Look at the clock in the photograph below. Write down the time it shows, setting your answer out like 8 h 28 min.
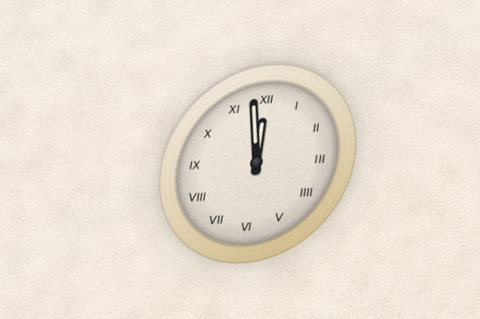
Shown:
11 h 58 min
